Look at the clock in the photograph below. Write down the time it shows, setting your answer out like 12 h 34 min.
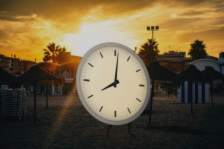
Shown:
8 h 01 min
